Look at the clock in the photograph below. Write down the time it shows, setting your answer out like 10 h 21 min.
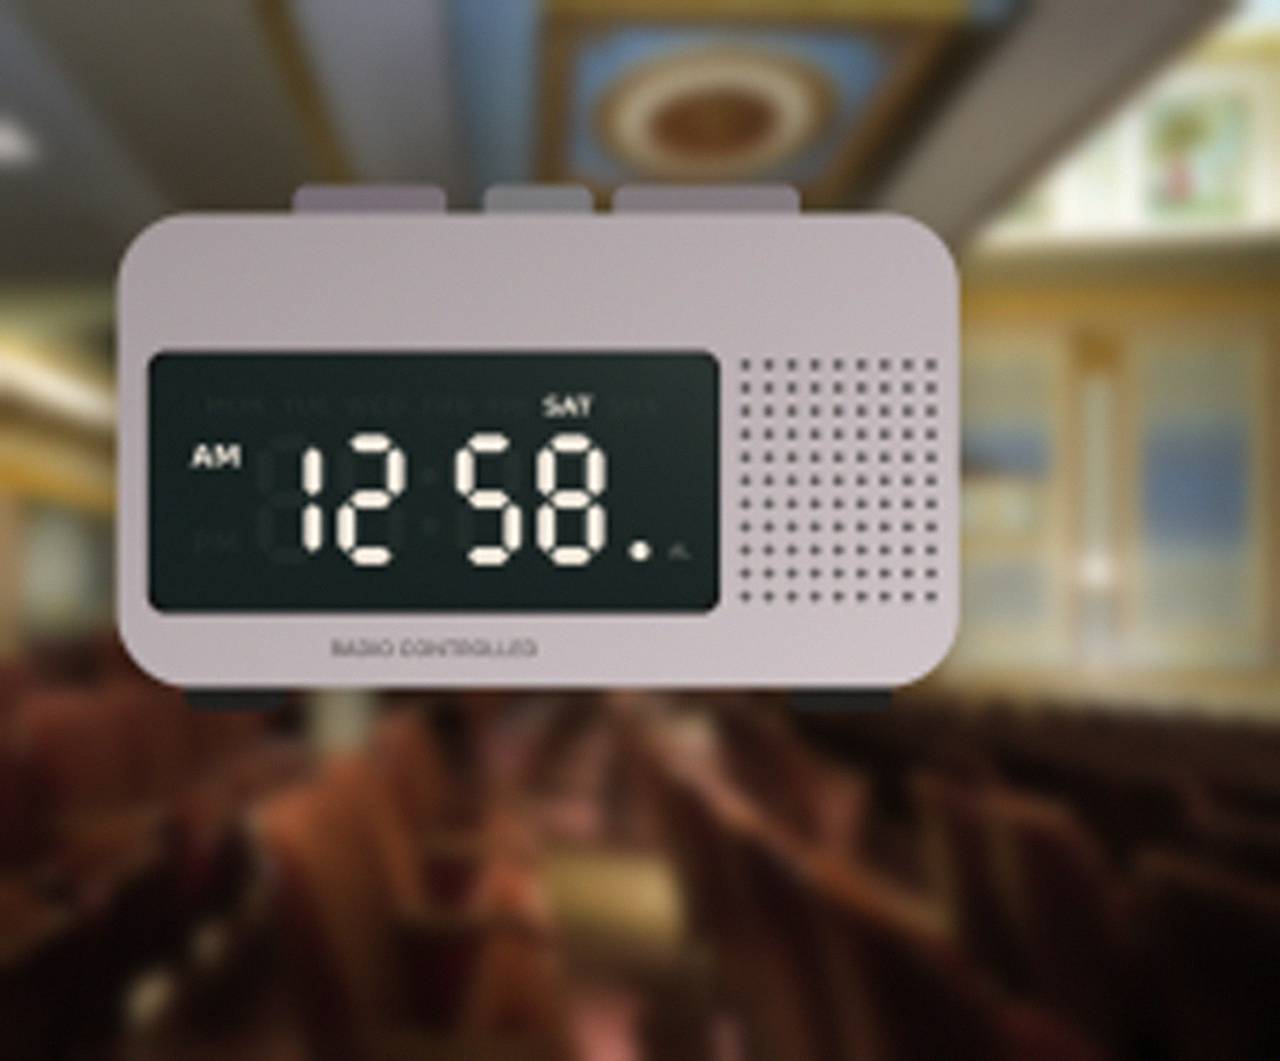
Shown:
12 h 58 min
